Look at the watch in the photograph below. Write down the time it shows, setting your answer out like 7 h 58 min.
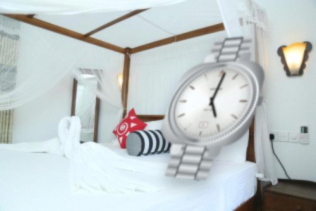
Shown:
5 h 01 min
